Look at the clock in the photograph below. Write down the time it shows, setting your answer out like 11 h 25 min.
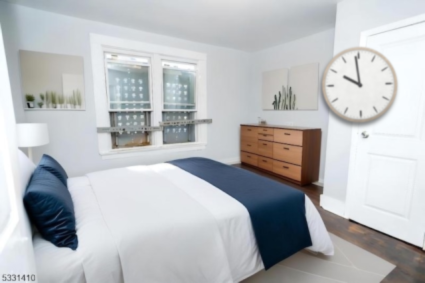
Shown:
9 h 59 min
